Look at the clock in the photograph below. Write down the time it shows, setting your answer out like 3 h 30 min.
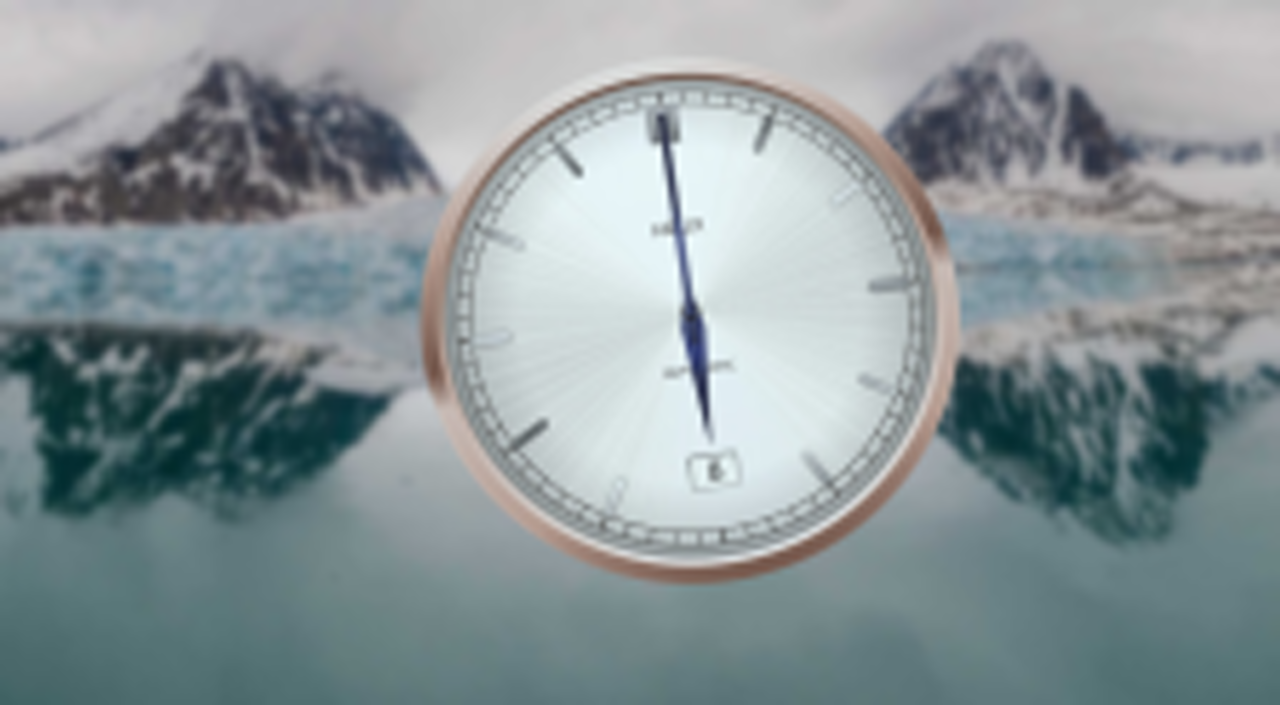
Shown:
6 h 00 min
